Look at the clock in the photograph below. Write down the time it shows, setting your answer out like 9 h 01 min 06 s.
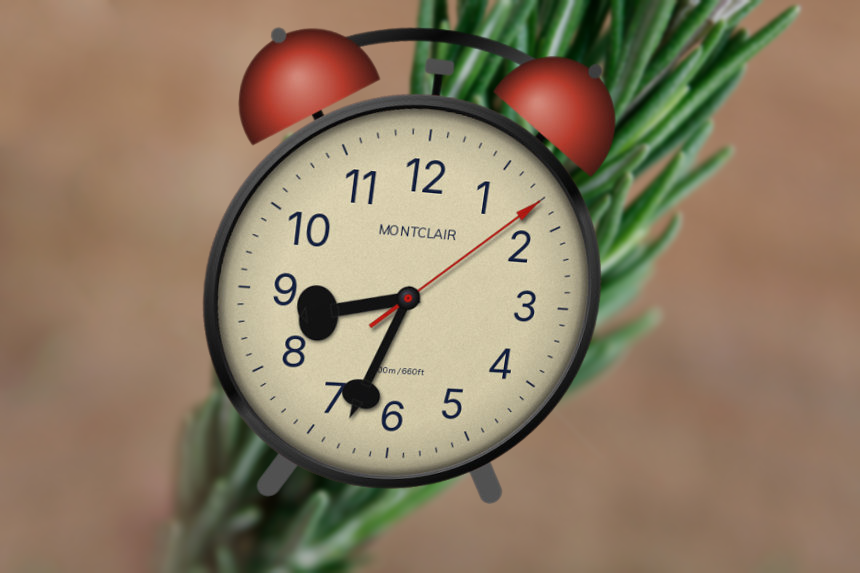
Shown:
8 h 33 min 08 s
